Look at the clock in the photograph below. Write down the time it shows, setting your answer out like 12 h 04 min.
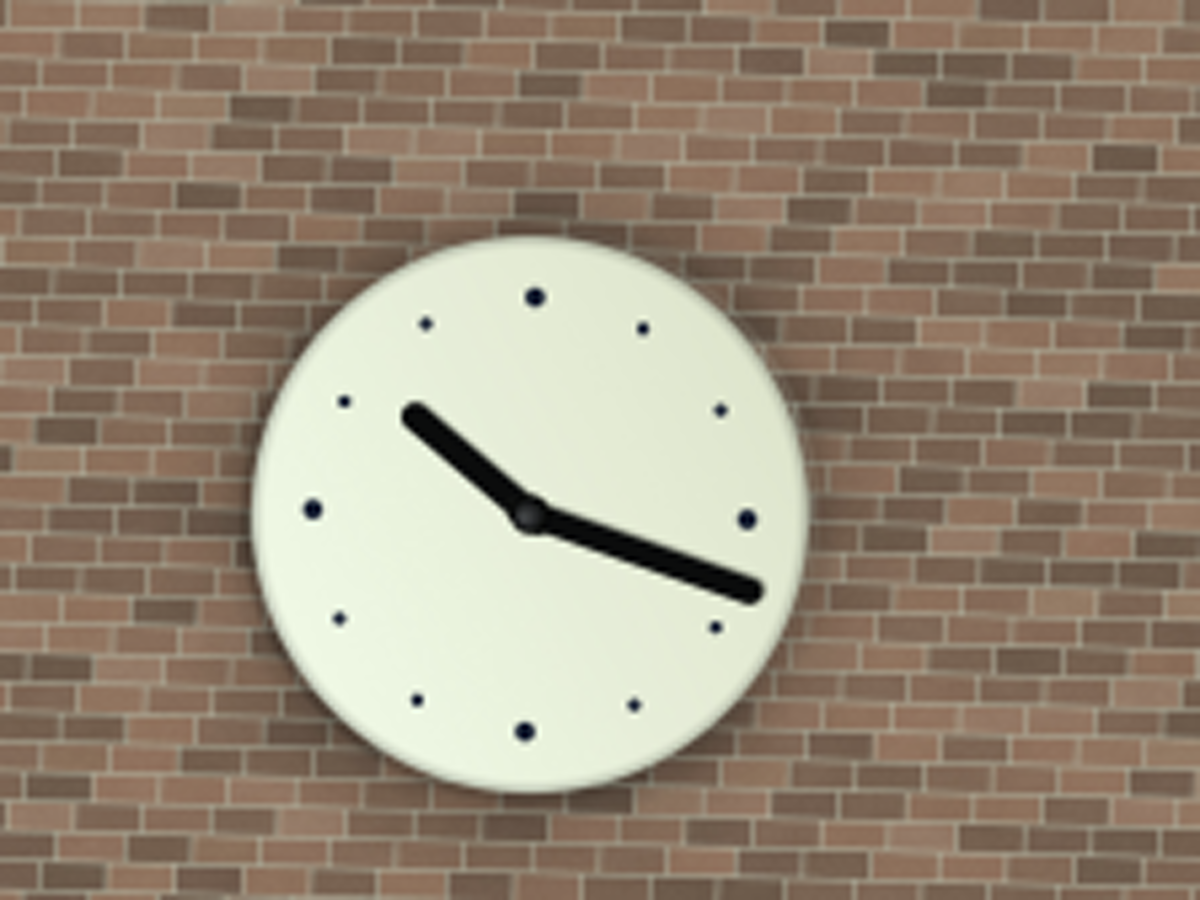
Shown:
10 h 18 min
